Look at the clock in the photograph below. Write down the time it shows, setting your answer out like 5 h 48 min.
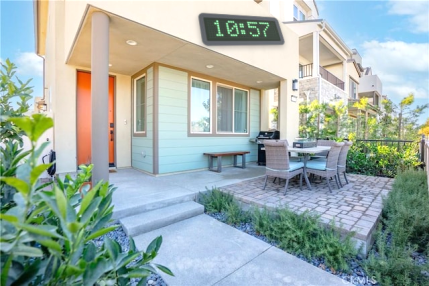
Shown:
10 h 57 min
